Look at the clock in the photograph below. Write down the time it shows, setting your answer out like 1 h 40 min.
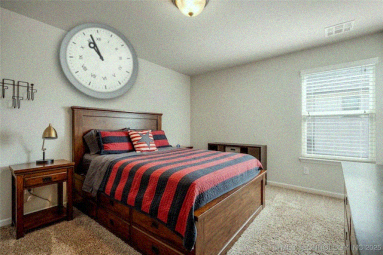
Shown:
10 h 57 min
